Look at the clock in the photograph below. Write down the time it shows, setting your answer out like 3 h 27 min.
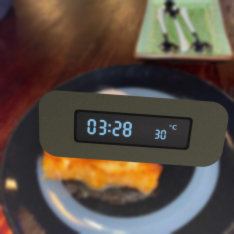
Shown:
3 h 28 min
